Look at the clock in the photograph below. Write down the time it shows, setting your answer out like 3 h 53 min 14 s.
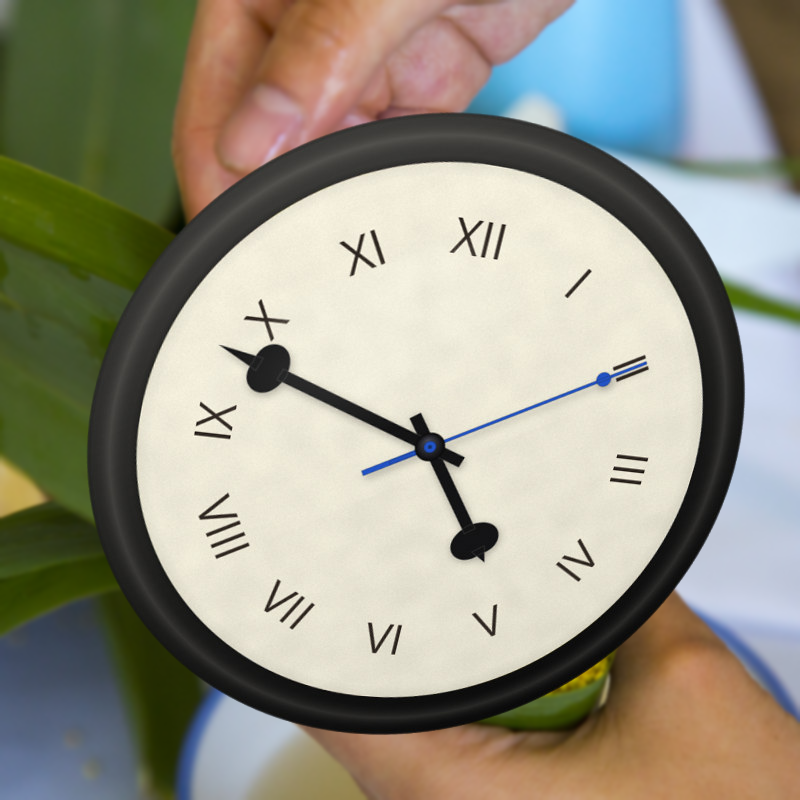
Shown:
4 h 48 min 10 s
